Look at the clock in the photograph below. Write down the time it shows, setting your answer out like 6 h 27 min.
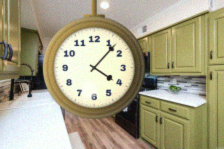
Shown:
4 h 07 min
